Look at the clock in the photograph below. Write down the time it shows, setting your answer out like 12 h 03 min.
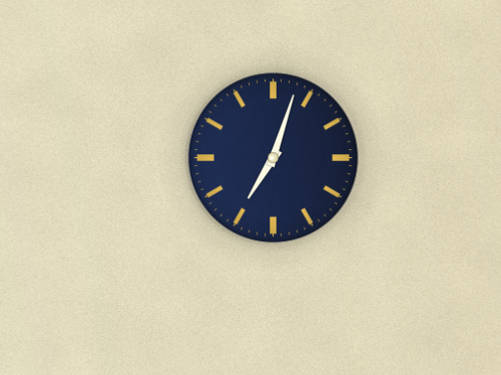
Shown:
7 h 03 min
